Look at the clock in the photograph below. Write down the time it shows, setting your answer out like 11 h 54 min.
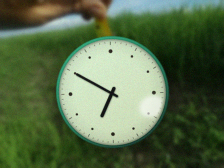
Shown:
6 h 50 min
